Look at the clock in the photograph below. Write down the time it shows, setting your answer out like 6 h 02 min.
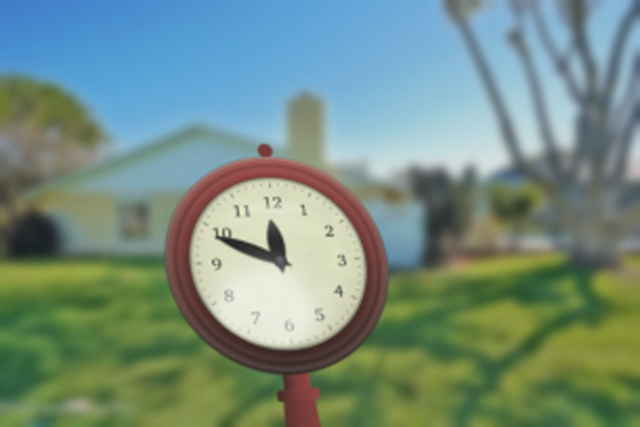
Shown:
11 h 49 min
